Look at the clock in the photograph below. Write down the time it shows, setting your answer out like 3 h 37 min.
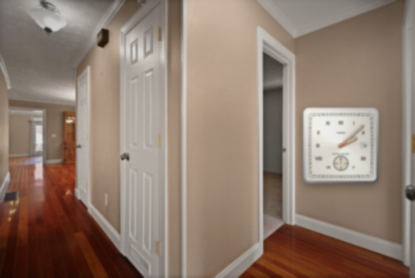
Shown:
2 h 08 min
